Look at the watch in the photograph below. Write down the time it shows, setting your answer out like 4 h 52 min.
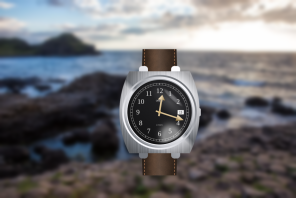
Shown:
12 h 18 min
